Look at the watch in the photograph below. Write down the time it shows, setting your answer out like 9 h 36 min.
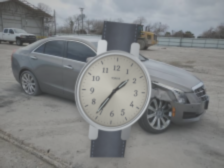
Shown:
1 h 36 min
